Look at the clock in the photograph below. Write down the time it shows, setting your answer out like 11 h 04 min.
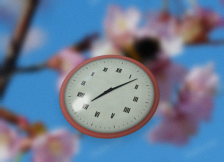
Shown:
7 h 07 min
